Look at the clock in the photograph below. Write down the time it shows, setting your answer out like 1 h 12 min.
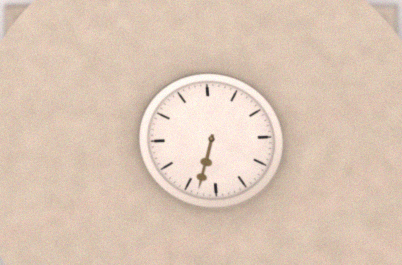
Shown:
6 h 33 min
